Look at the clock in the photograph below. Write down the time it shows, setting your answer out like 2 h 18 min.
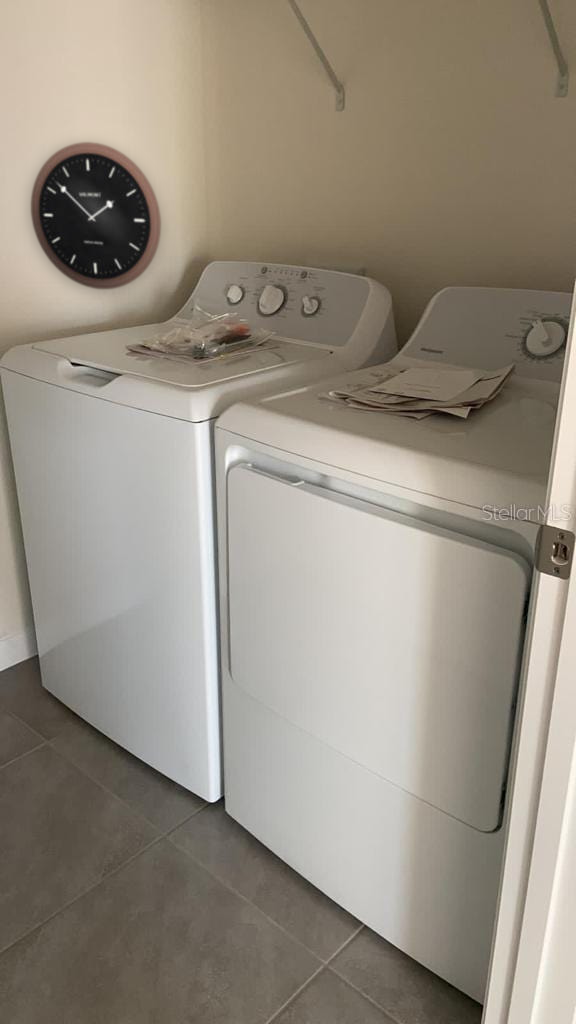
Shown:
1 h 52 min
